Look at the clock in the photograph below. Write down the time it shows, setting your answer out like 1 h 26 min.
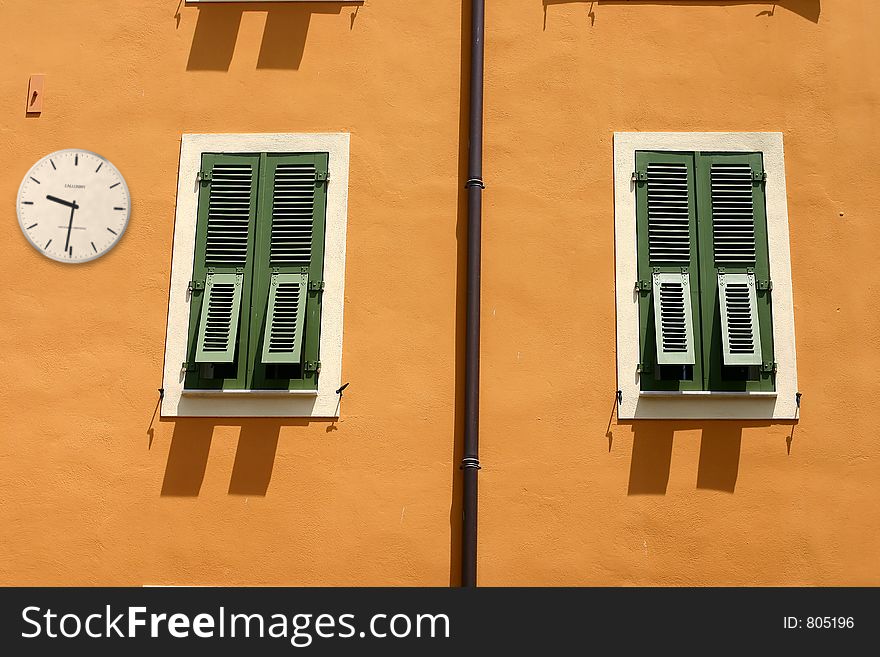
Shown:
9 h 31 min
